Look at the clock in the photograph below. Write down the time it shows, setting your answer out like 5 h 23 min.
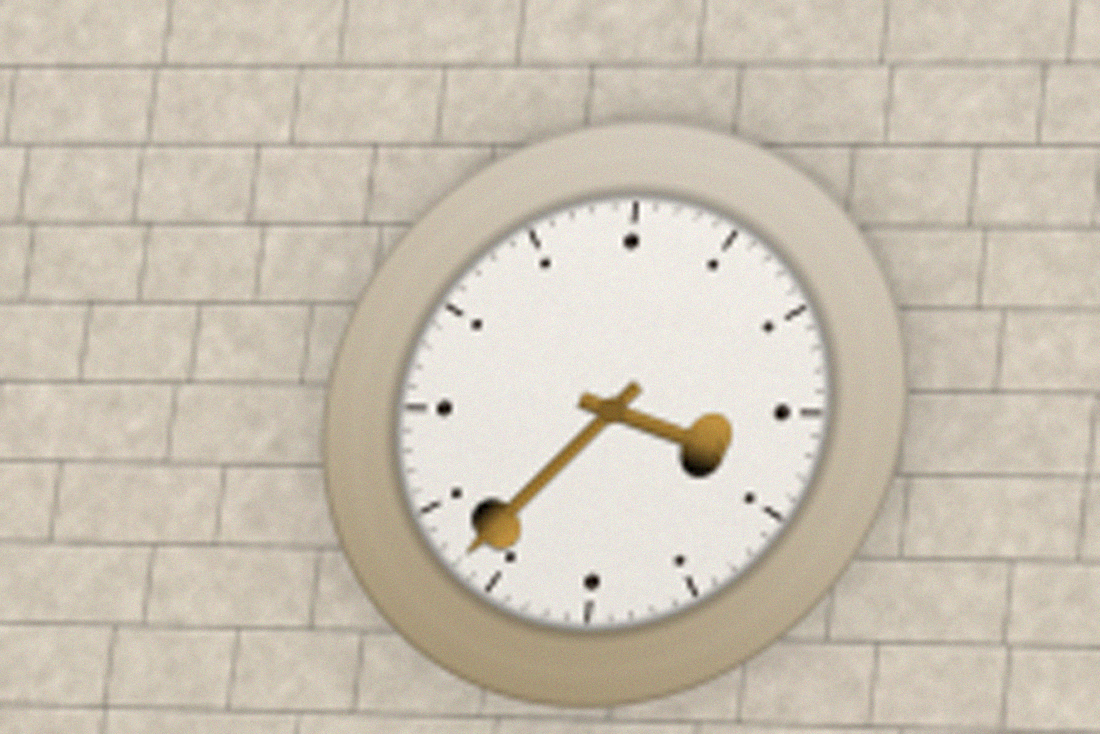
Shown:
3 h 37 min
